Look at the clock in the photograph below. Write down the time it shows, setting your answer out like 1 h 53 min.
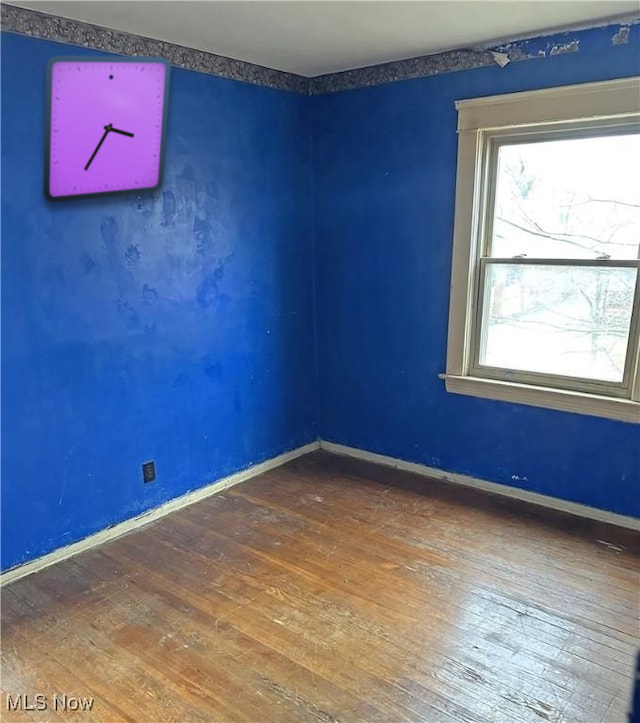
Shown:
3 h 35 min
